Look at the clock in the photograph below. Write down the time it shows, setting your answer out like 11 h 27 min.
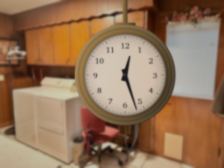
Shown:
12 h 27 min
